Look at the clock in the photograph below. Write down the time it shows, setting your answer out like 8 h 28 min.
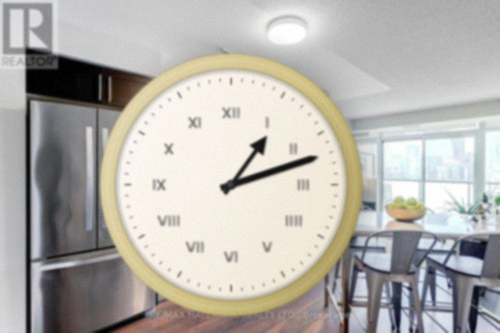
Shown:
1 h 12 min
